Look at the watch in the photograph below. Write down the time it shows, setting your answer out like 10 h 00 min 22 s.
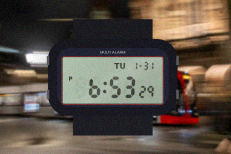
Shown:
6 h 53 min 29 s
